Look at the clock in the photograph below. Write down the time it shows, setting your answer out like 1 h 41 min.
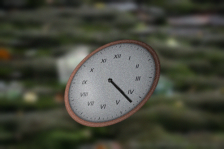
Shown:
4 h 22 min
